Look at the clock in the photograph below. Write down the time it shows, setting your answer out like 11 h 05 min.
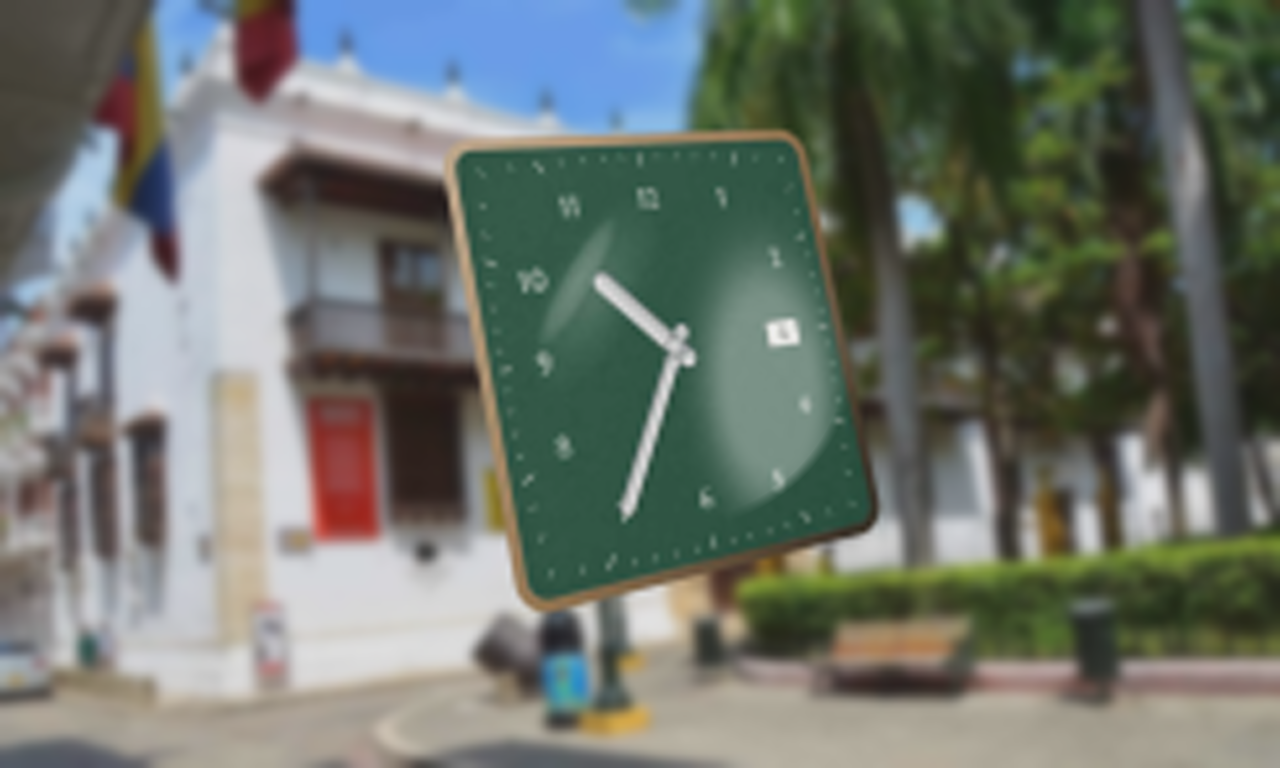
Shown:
10 h 35 min
